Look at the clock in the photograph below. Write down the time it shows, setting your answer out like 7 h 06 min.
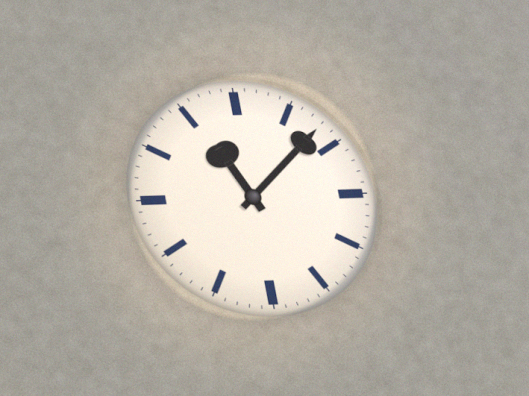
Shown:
11 h 08 min
